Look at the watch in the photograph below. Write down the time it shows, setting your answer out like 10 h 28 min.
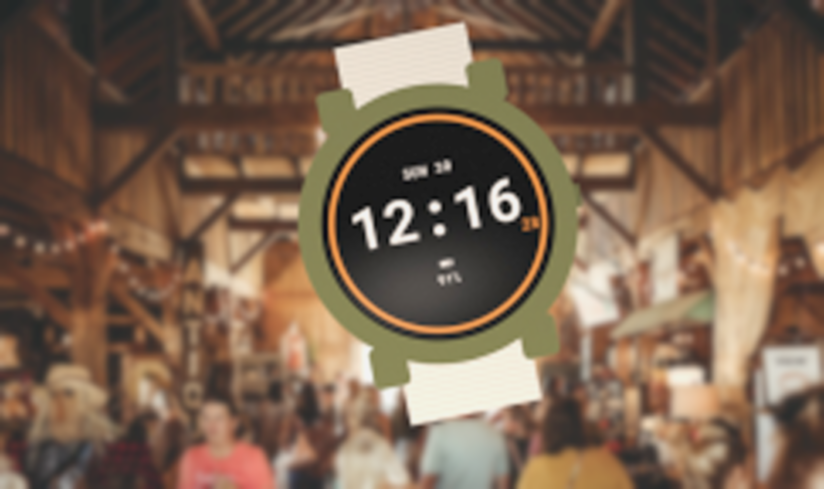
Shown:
12 h 16 min
